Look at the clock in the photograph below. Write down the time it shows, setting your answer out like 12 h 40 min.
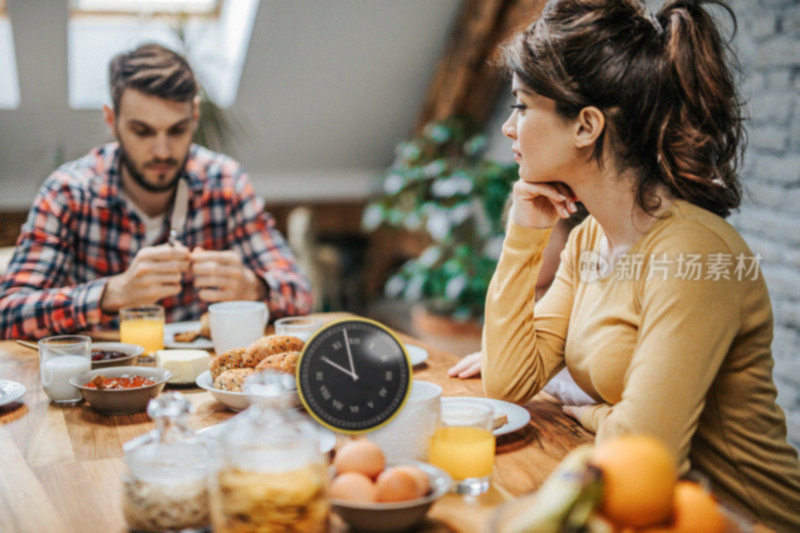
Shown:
9 h 58 min
